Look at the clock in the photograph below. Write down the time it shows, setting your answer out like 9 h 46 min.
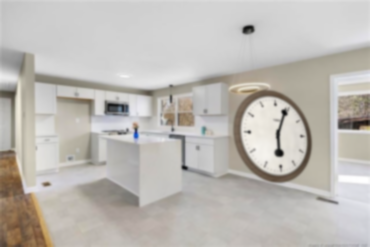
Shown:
6 h 04 min
